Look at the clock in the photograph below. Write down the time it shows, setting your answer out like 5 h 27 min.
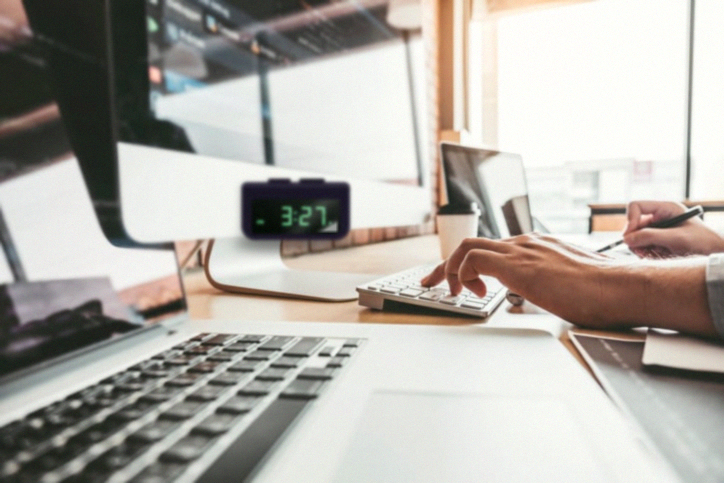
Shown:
3 h 27 min
